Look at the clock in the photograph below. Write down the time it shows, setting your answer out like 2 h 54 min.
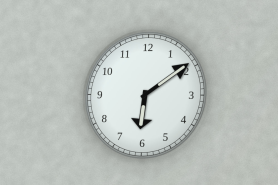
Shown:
6 h 09 min
